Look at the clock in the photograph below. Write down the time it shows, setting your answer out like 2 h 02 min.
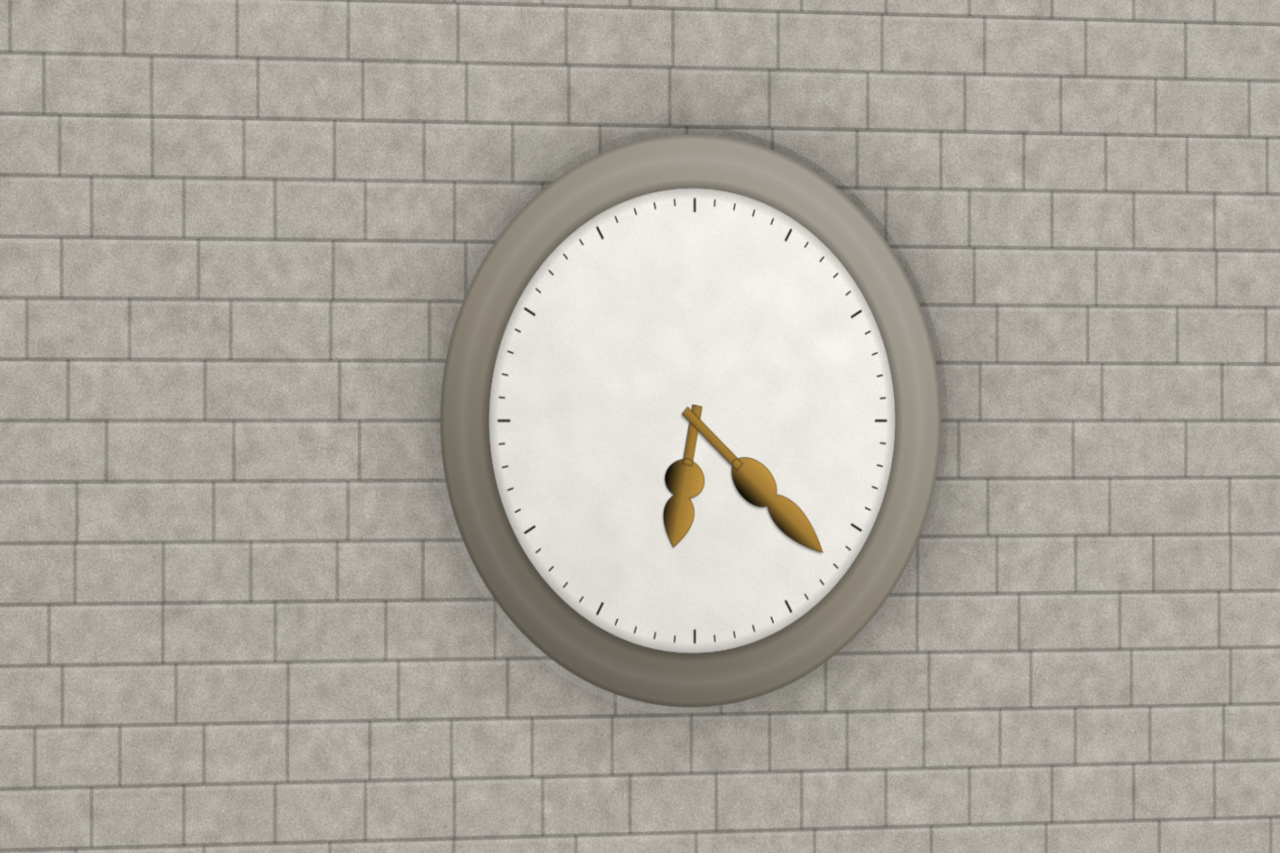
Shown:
6 h 22 min
